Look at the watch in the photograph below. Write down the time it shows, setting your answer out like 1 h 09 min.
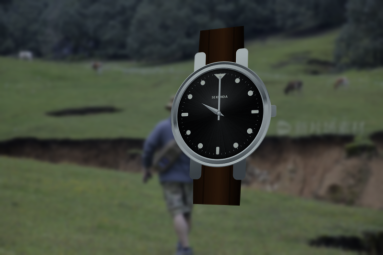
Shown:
10 h 00 min
